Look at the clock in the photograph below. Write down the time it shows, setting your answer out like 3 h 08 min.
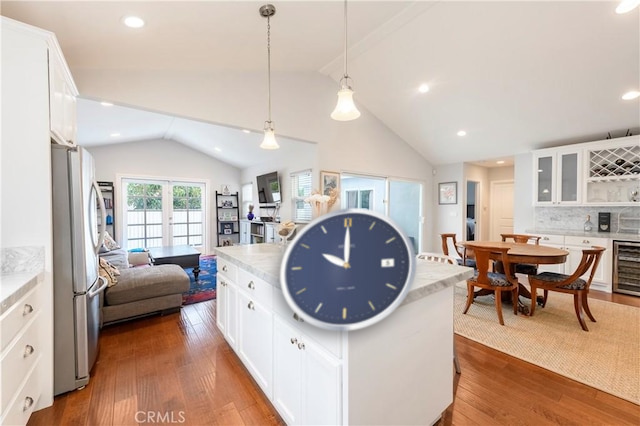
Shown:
10 h 00 min
